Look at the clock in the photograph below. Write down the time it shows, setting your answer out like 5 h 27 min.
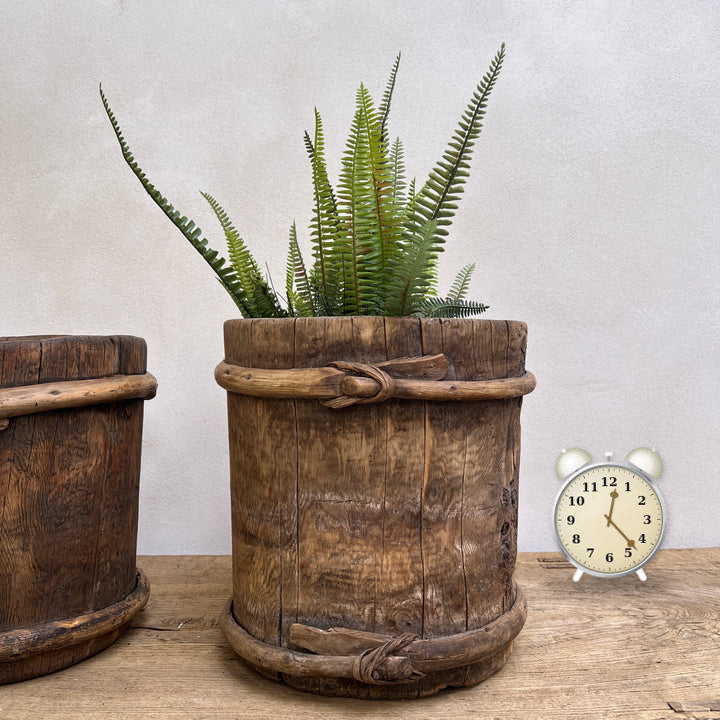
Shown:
12 h 23 min
